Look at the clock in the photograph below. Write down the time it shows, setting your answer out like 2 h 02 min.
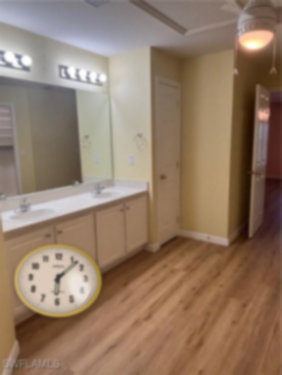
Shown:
6 h 07 min
